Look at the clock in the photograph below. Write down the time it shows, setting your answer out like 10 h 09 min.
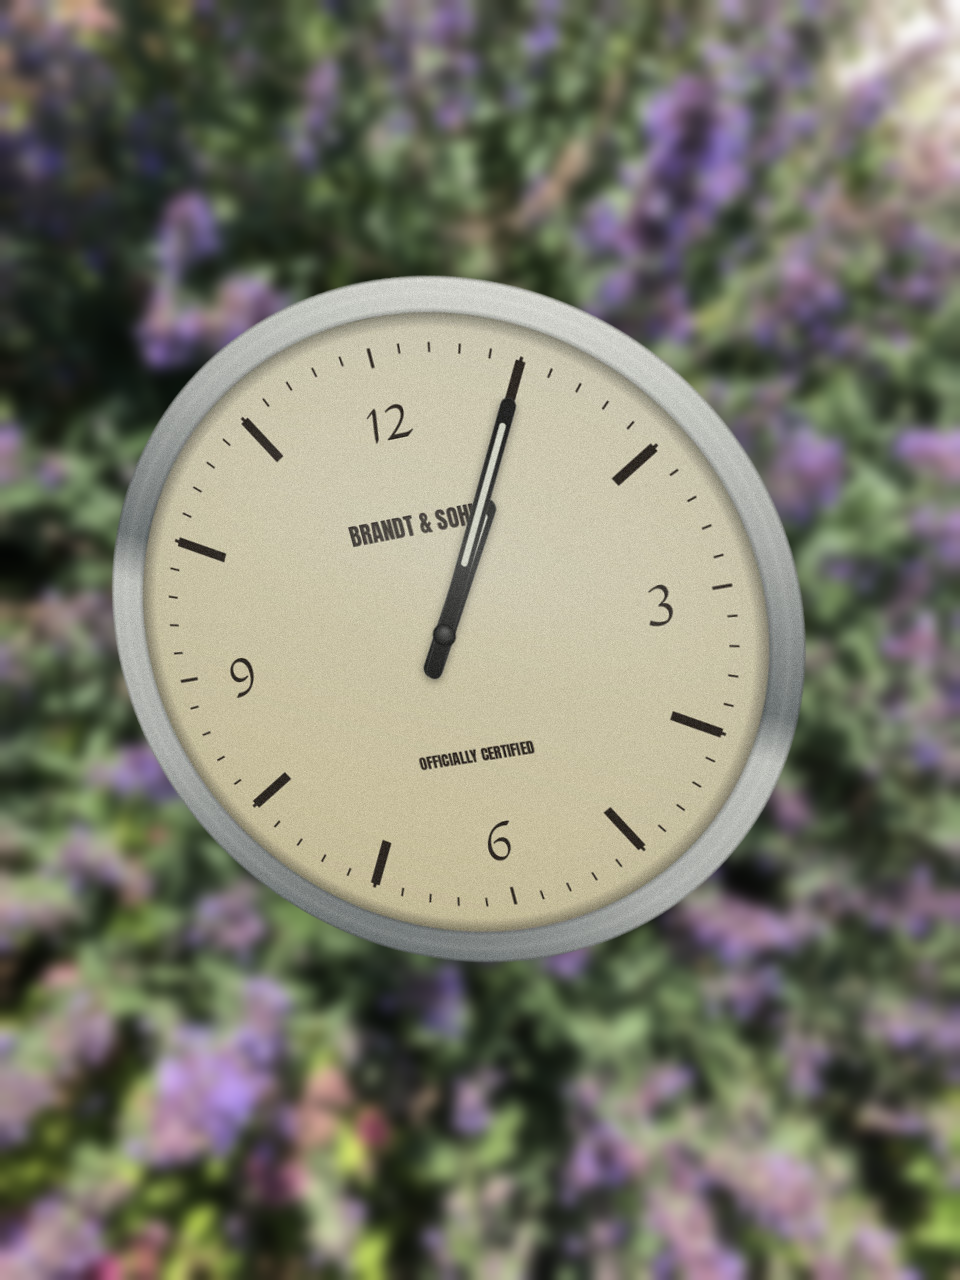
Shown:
1 h 05 min
